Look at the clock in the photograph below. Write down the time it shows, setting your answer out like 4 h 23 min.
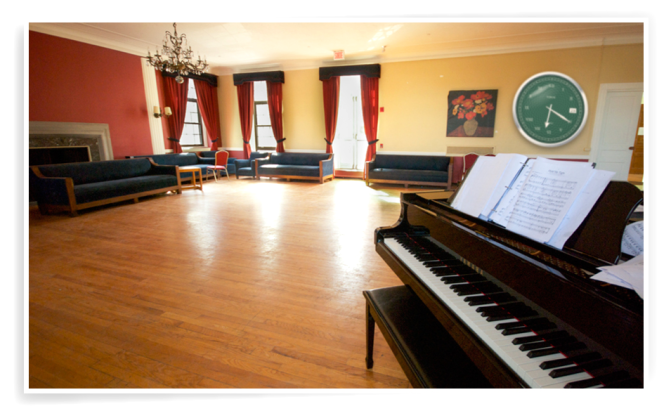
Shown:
6 h 20 min
